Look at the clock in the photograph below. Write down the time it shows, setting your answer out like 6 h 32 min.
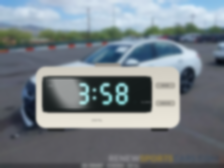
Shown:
3 h 58 min
